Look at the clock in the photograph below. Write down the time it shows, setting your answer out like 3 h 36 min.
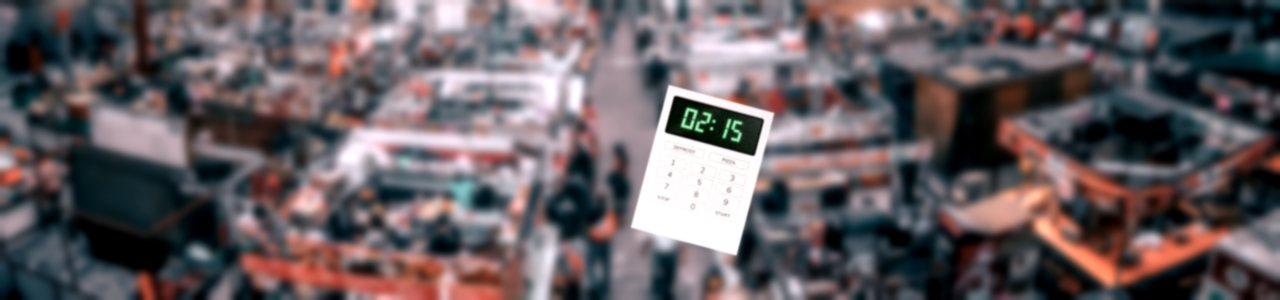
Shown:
2 h 15 min
